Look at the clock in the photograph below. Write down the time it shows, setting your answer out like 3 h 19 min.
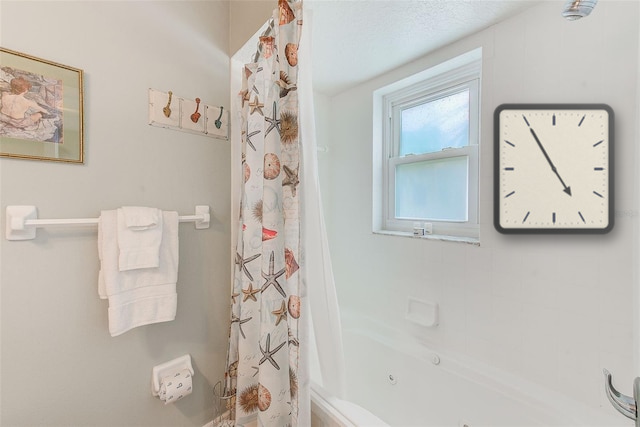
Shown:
4 h 55 min
